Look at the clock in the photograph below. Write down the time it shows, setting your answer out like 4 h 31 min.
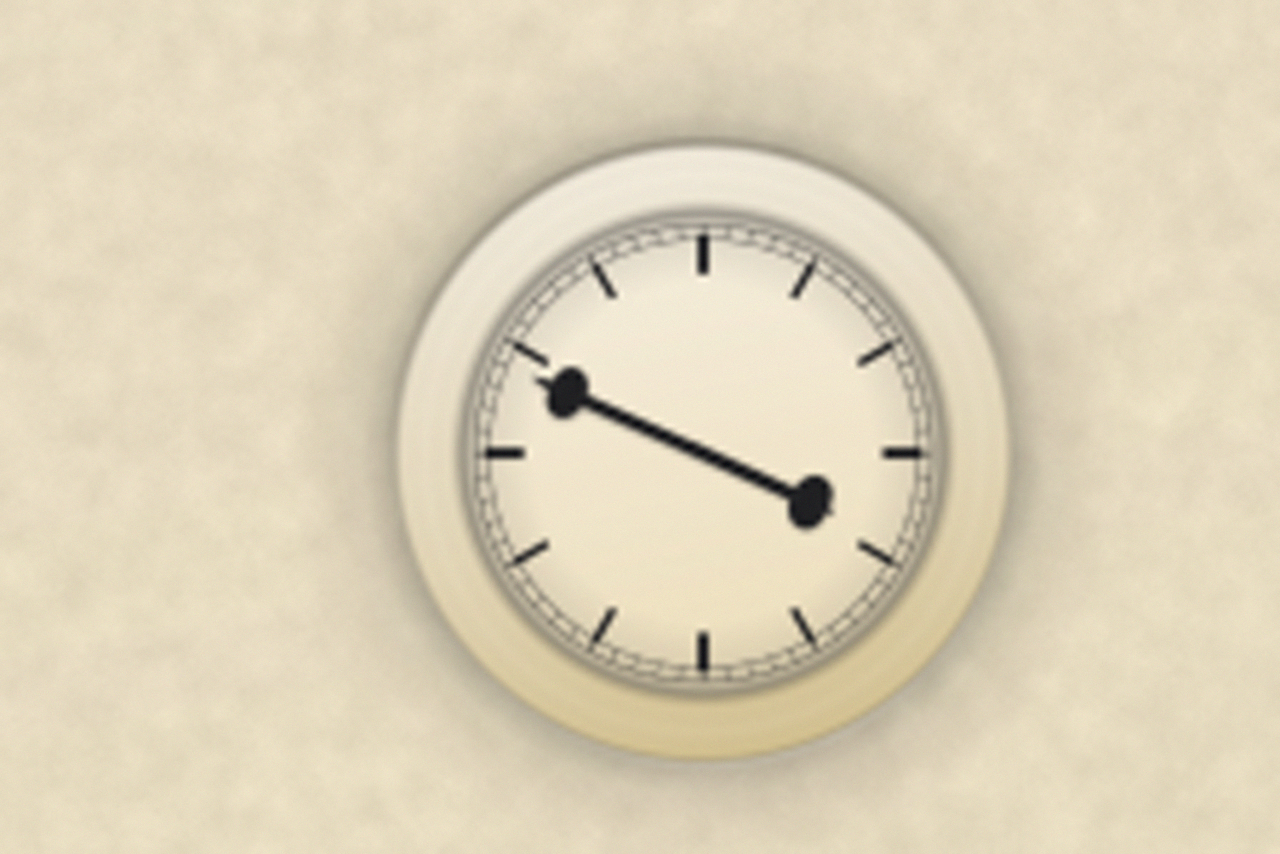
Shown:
3 h 49 min
